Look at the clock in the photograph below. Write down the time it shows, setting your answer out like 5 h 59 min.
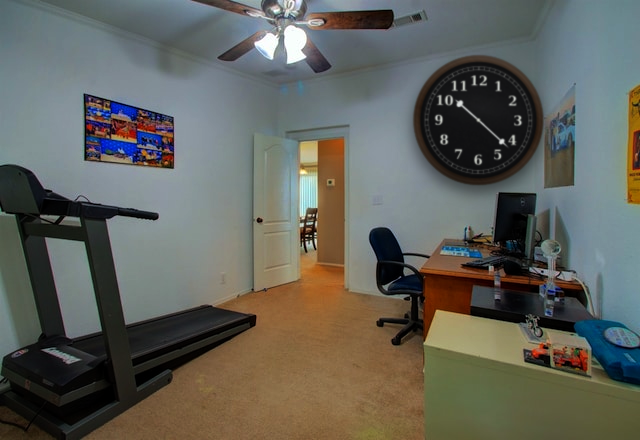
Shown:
10 h 22 min
